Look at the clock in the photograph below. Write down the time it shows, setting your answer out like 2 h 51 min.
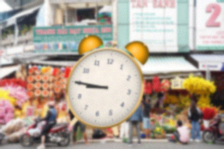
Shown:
8 h 45 min
